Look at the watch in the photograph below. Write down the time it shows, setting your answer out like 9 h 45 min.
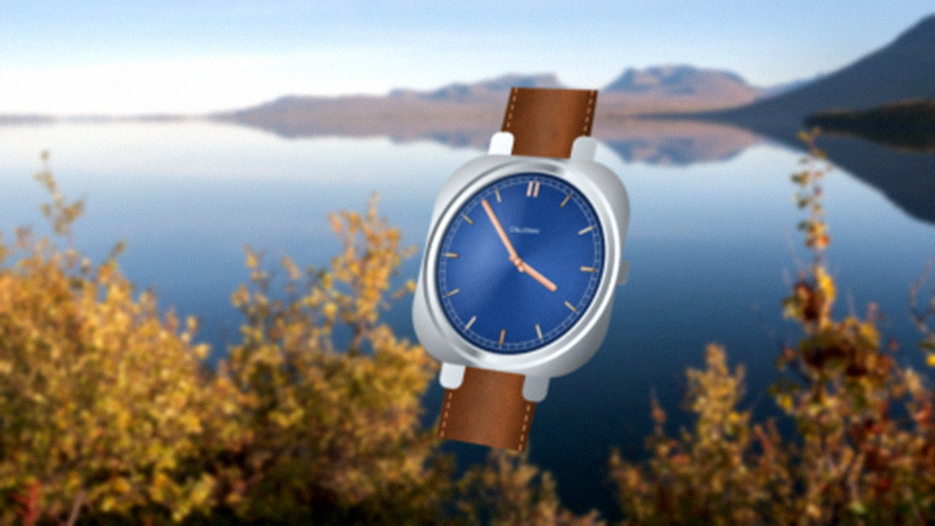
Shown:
3 h 53 min
